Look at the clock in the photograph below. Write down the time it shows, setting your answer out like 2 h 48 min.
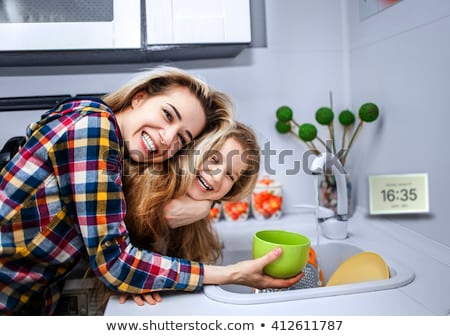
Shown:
16 h 35 min
